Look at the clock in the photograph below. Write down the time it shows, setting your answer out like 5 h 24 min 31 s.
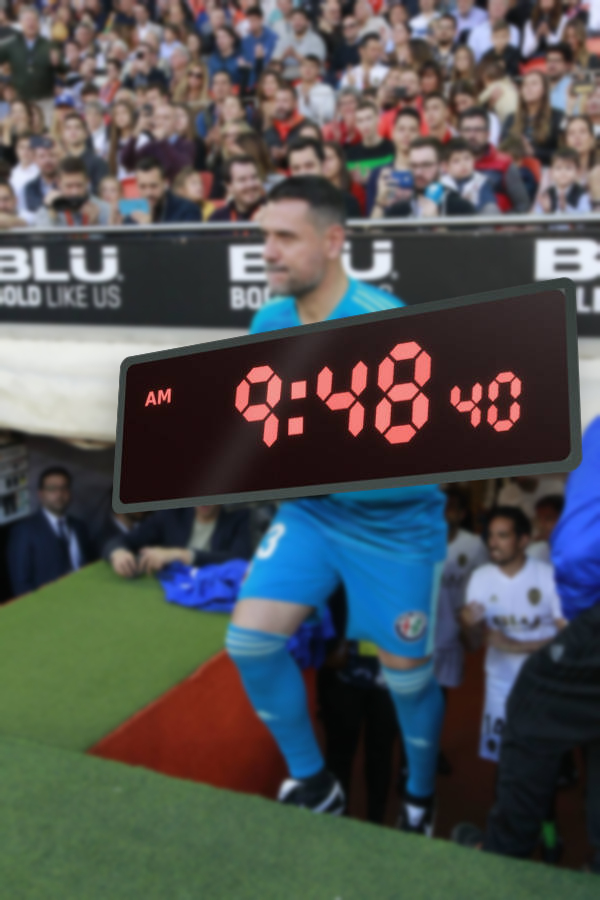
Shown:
9 h 48 min 40 s
